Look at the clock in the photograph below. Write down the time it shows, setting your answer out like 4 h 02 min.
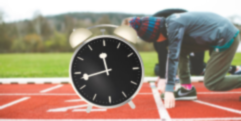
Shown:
11 h 43 min
